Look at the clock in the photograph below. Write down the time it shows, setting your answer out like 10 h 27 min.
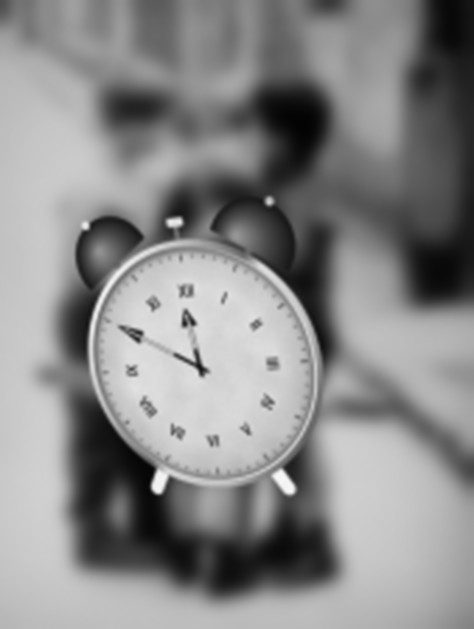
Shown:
11 h 50 min
